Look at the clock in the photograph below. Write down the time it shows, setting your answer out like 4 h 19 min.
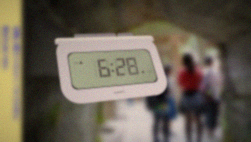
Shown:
6 h 28 min
